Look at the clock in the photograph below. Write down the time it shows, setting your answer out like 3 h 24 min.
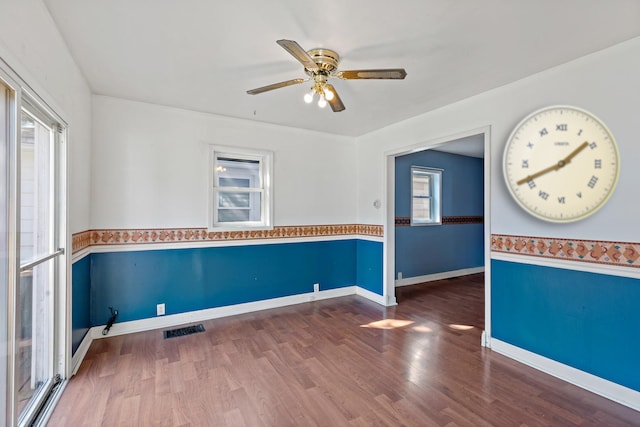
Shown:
1 h 41 min
